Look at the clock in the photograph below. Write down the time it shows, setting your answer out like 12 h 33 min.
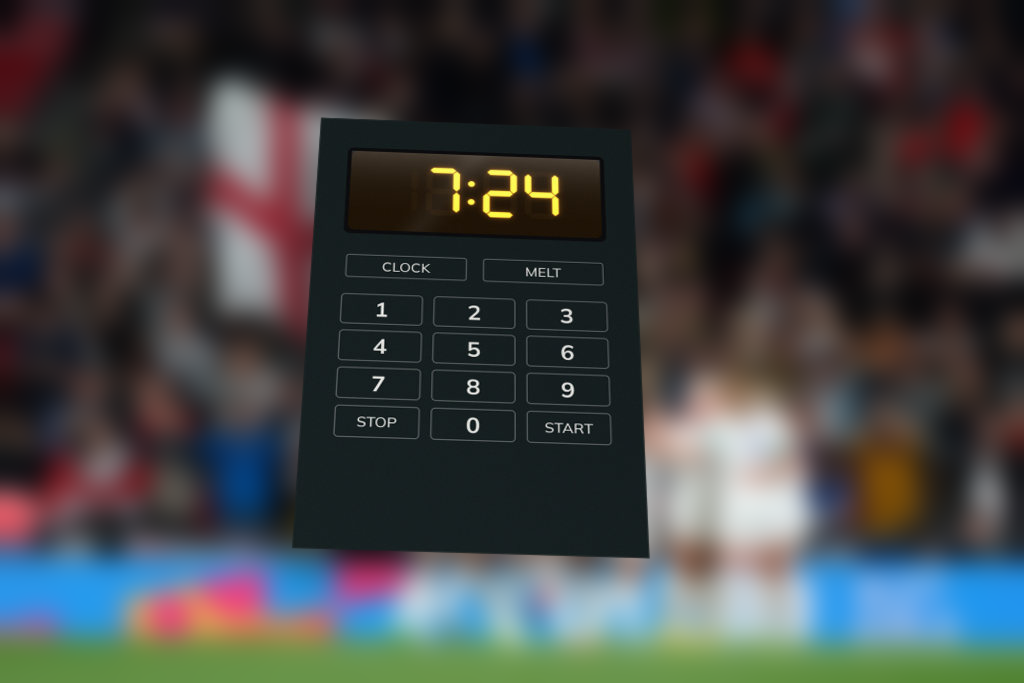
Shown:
7 h 24 min
